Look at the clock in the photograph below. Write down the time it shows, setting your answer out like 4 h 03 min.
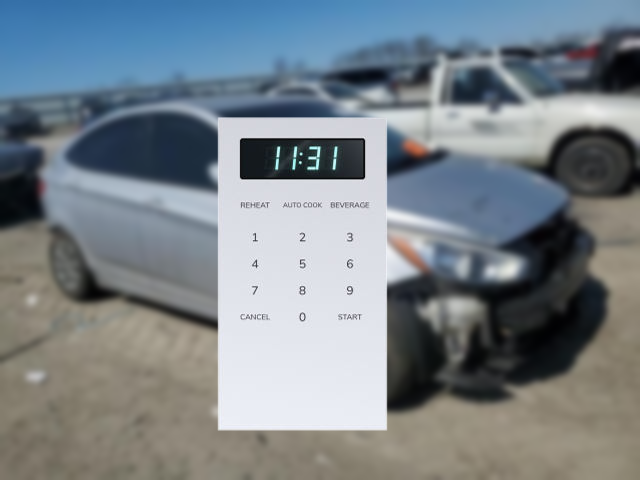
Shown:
11 h 31 min
